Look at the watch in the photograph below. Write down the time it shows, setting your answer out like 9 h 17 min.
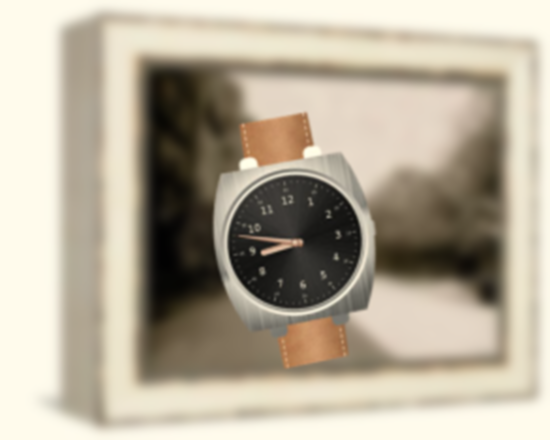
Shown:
8 h 48 min
